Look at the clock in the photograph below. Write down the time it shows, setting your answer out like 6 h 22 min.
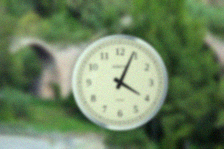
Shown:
4 h 04 min
